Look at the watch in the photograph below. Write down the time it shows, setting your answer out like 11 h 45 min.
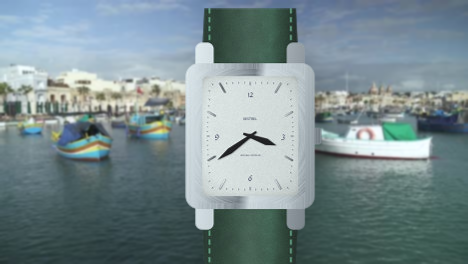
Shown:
3 h 39 min
